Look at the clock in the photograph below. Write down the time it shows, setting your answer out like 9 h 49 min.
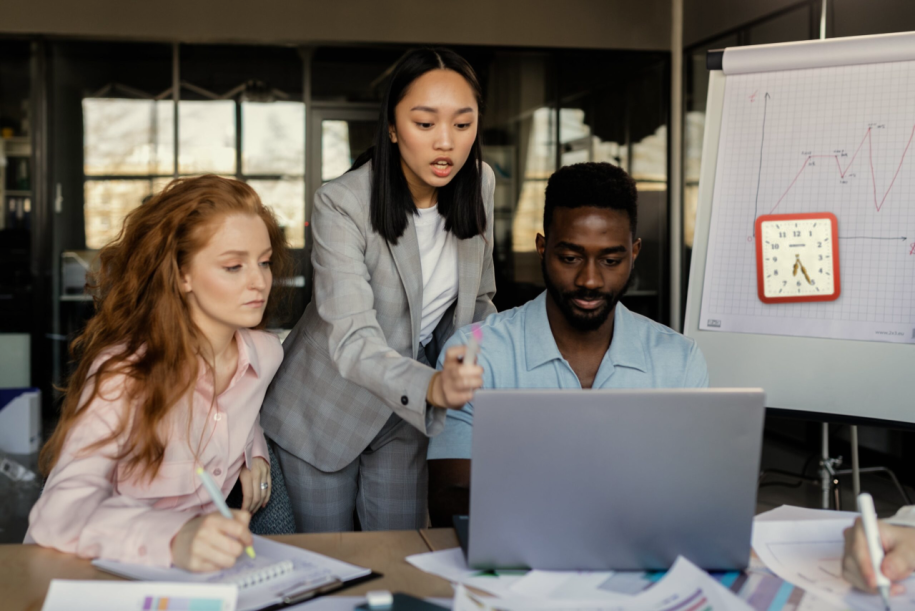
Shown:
6 h 26 min
